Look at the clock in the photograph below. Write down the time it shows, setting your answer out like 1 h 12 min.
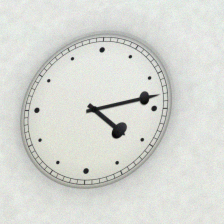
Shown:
4 h 13 min
